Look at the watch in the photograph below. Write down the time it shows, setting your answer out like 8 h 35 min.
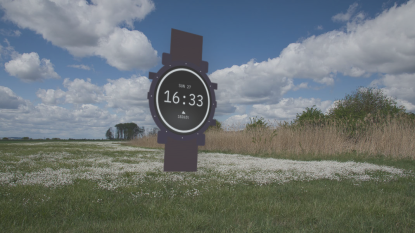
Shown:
16 h 33 min
